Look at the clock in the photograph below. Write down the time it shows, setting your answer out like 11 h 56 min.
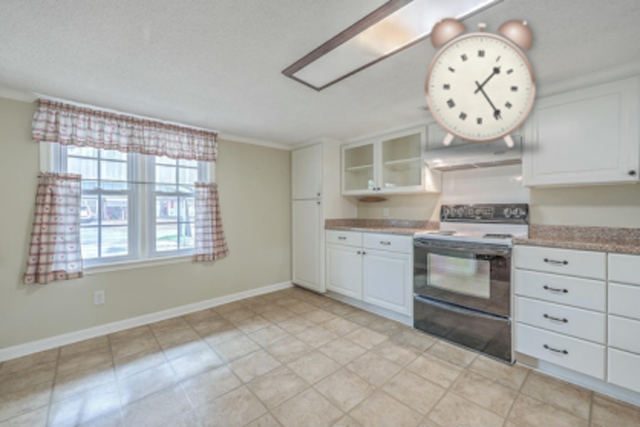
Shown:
1 h 24 min
